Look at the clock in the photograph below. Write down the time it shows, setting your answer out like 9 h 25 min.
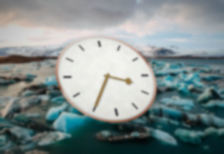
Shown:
3 h 35 min
